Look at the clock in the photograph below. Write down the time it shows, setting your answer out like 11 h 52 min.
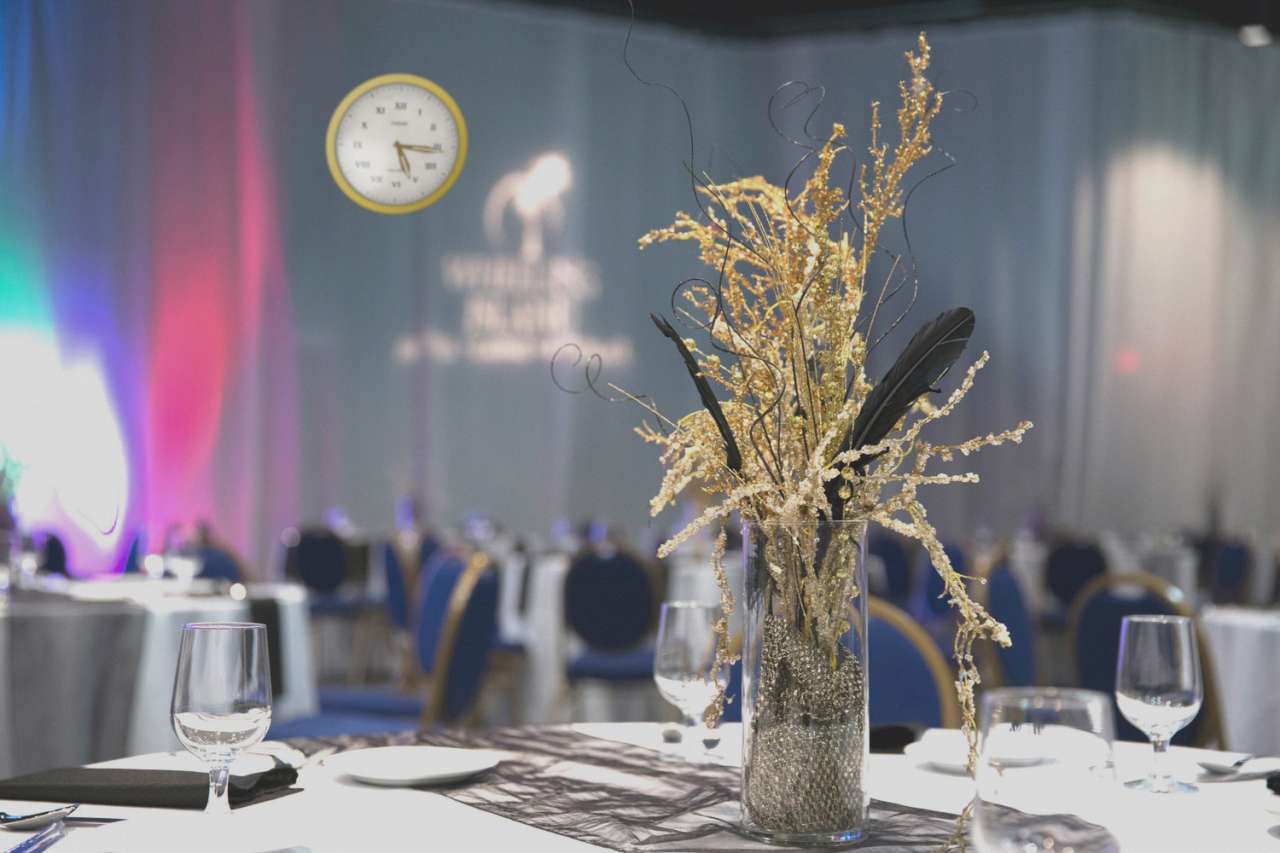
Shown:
5 h 16 min
